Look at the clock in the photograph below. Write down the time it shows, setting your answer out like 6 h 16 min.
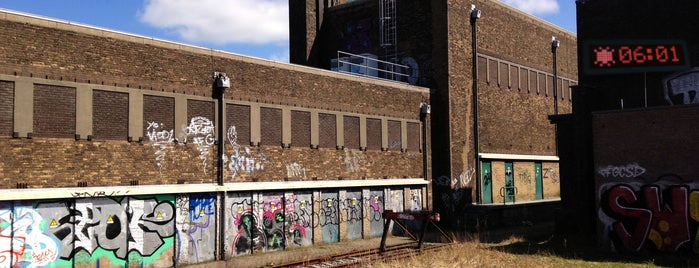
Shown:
6 h 01 min
